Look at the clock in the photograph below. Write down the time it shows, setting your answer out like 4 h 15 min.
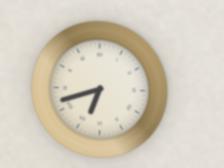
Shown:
6 h 42 min
